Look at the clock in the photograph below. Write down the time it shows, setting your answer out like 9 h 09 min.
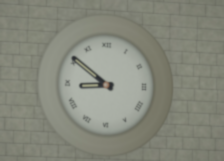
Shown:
8 h 51 min
